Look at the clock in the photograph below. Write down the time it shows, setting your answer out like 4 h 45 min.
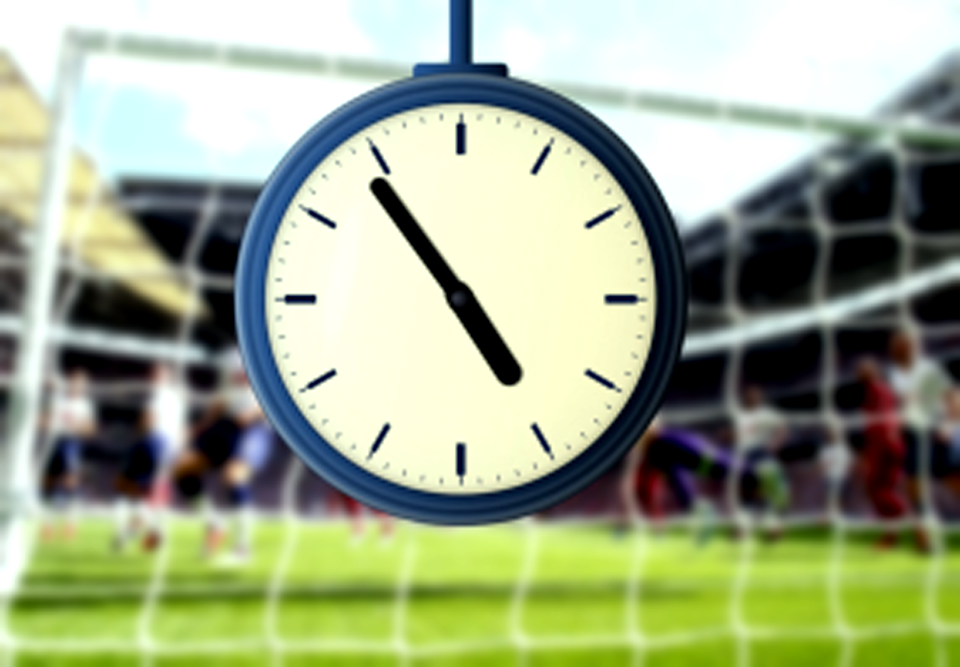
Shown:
4 h 54 min
